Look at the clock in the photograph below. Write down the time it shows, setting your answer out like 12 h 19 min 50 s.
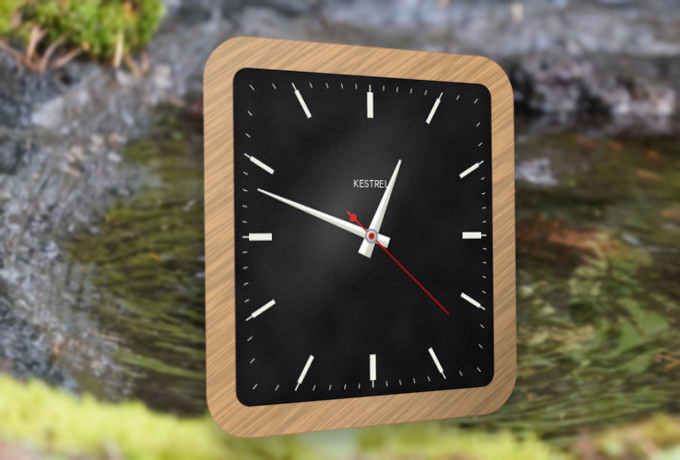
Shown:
12 h 48 min 22 s
